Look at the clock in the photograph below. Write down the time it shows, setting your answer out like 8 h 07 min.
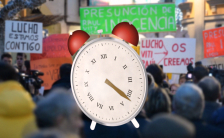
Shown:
4 h 22 min
